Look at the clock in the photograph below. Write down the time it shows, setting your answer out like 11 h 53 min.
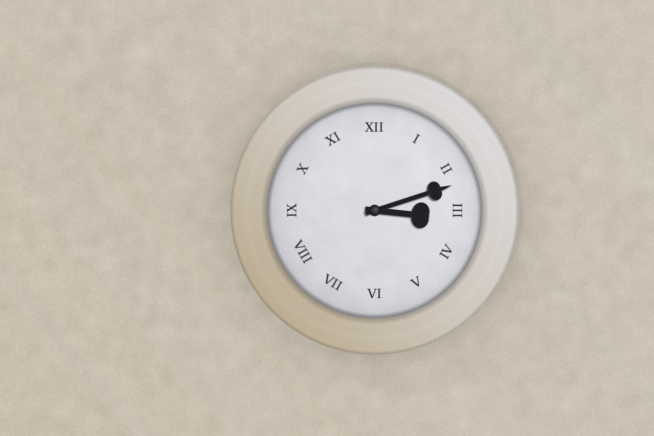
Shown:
3 h 12 min
